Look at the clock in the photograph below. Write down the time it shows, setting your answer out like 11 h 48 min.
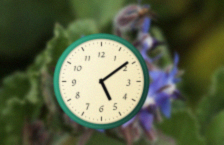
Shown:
5 h 09 min
